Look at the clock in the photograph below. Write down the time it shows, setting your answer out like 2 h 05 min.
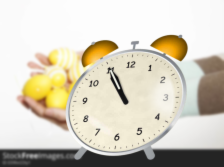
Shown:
10 h 55 min
